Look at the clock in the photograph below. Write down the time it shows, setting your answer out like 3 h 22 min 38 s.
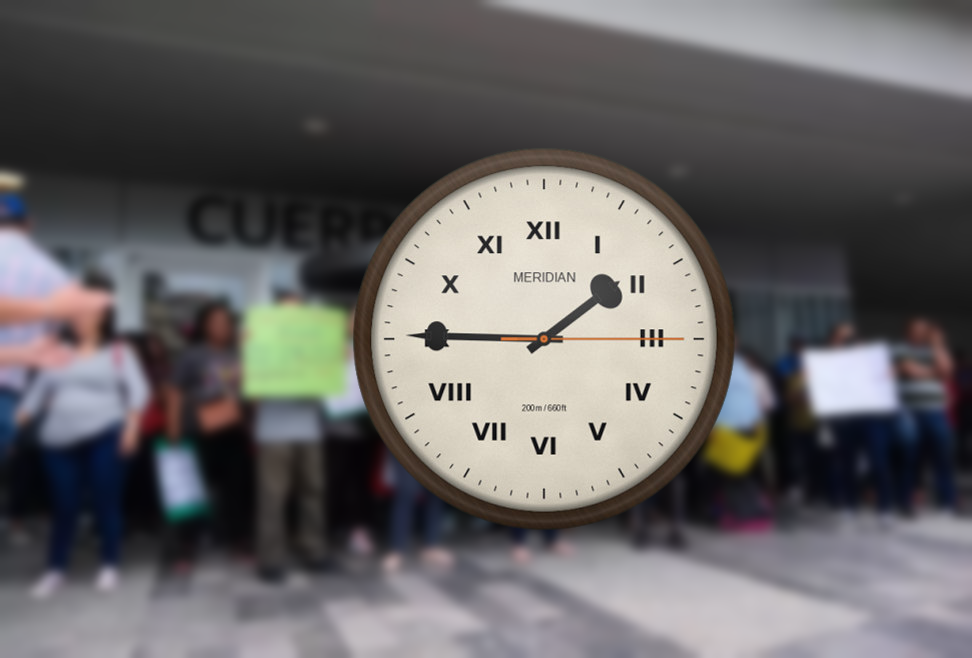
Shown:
1 h 45 min 15 s
